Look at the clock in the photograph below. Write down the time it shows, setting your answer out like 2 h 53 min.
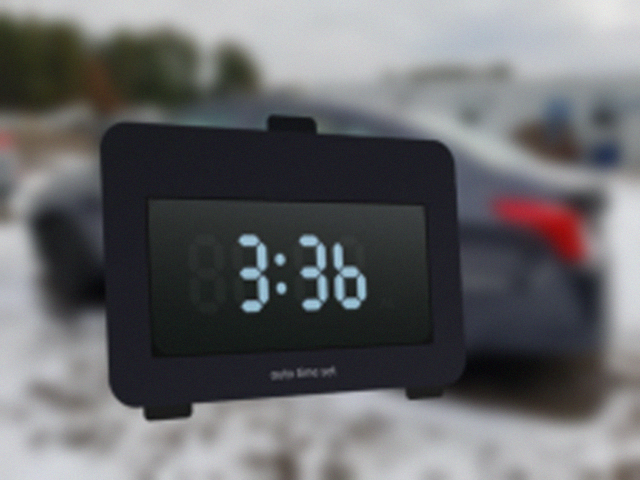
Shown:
3 h 36 min
